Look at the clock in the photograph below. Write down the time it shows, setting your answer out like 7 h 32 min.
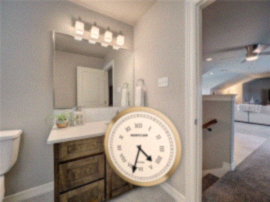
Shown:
4 h 33 min
